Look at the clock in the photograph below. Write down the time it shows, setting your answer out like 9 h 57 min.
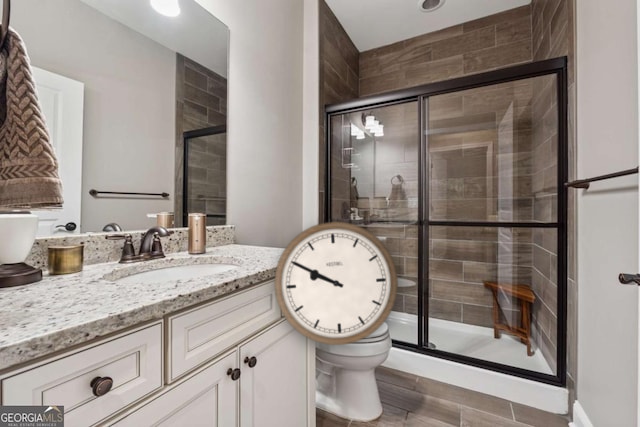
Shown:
9 h 50 min
